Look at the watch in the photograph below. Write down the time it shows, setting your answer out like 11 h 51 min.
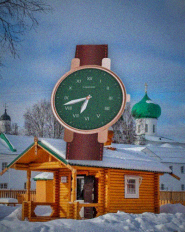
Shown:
6 h 42 min
